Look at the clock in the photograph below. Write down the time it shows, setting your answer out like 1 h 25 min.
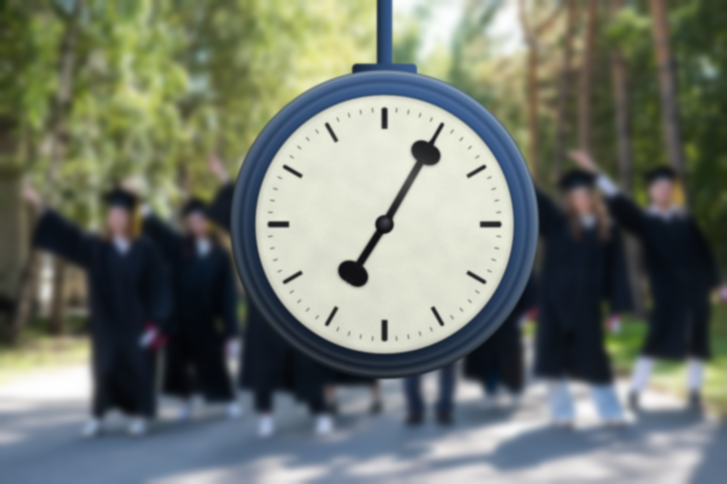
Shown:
7 h 05 min
